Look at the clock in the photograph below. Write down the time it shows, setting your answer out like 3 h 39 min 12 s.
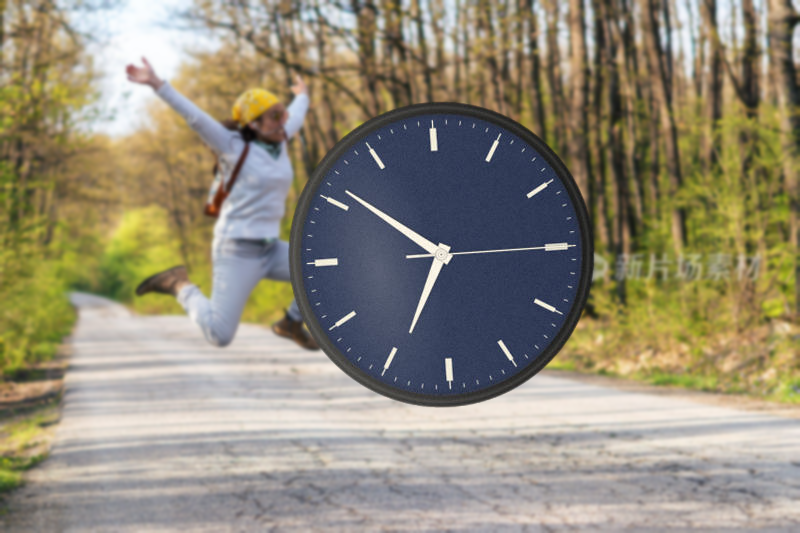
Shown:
6 h 51 min 15 s
